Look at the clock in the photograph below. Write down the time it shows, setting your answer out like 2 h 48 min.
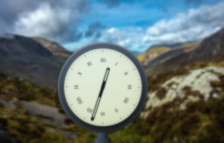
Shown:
12 h 33 min
